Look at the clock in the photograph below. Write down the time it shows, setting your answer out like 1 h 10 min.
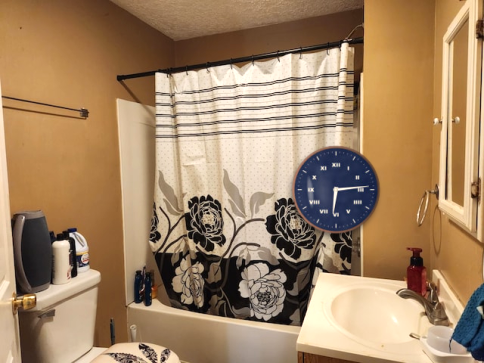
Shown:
6 h 14 min
